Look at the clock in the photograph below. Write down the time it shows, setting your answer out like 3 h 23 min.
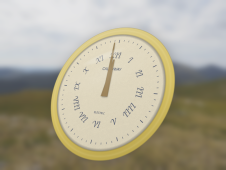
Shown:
11 h 59 min
